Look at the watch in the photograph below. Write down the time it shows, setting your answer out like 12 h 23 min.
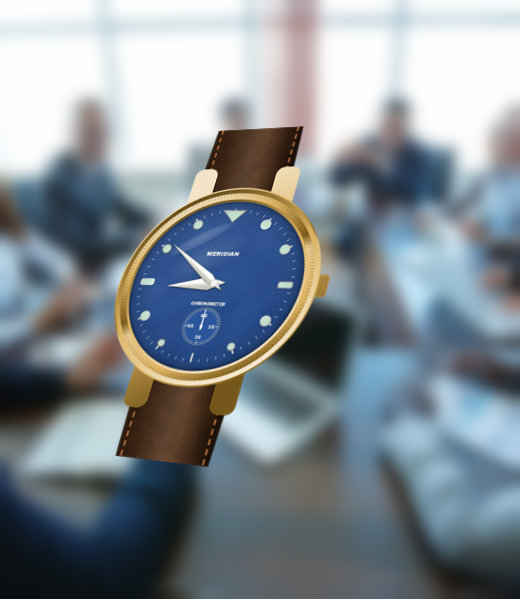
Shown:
8 h 51 min
